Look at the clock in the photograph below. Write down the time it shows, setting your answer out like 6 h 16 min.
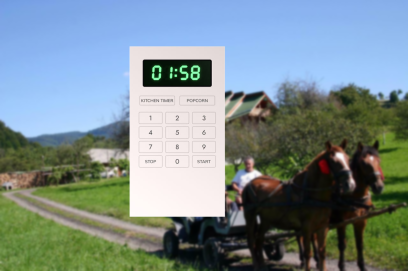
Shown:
1 h 58 min
